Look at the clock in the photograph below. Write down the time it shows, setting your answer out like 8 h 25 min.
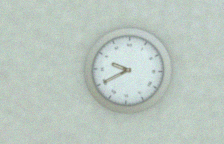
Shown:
9 h 40 min
